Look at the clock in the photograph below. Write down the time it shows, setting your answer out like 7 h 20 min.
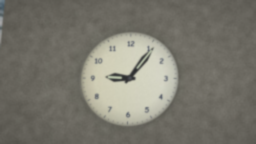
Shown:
9 h 06 min
